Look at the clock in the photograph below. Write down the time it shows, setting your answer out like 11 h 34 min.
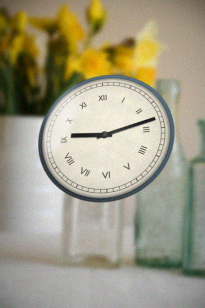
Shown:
9 h 13 min
